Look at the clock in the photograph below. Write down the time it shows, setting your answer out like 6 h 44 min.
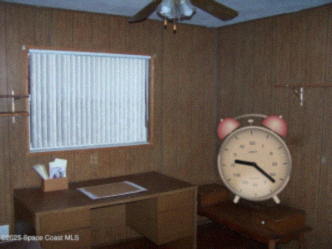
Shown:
9 h 22 min
